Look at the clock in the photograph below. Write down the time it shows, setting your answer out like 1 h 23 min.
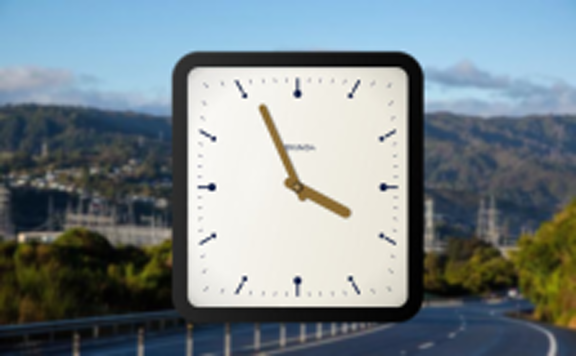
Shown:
3 h 56 min
